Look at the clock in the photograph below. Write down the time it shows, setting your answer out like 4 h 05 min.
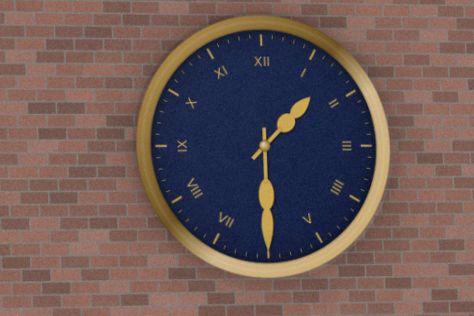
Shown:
1 h 30 min
